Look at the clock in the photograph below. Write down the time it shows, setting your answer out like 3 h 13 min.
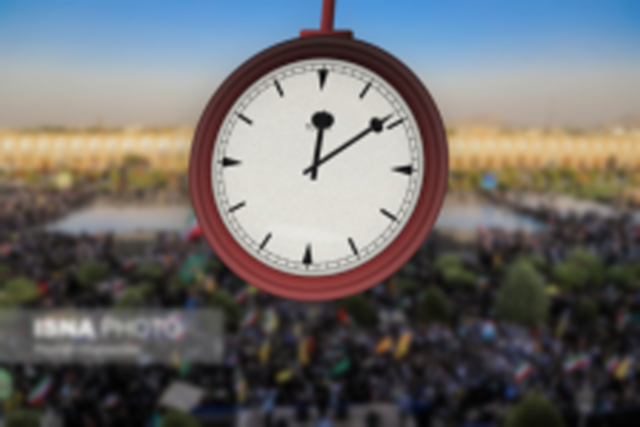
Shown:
12 h 09 min
